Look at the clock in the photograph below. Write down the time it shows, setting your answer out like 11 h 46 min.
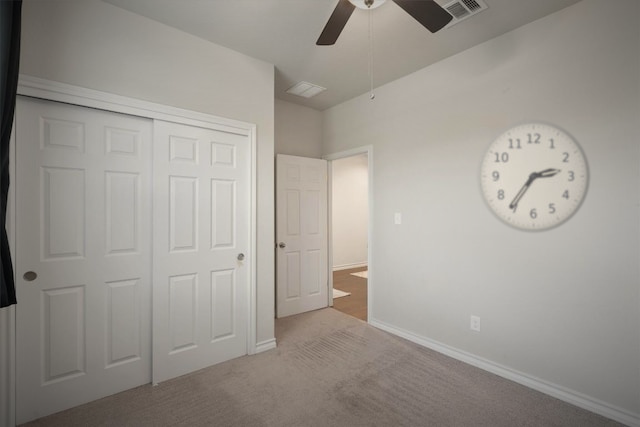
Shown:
2 h 36 min
